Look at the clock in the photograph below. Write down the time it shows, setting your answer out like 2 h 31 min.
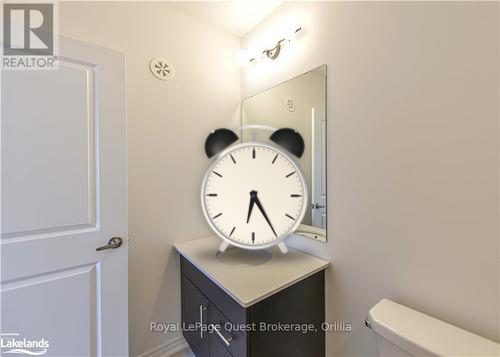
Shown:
6 h 25 min
